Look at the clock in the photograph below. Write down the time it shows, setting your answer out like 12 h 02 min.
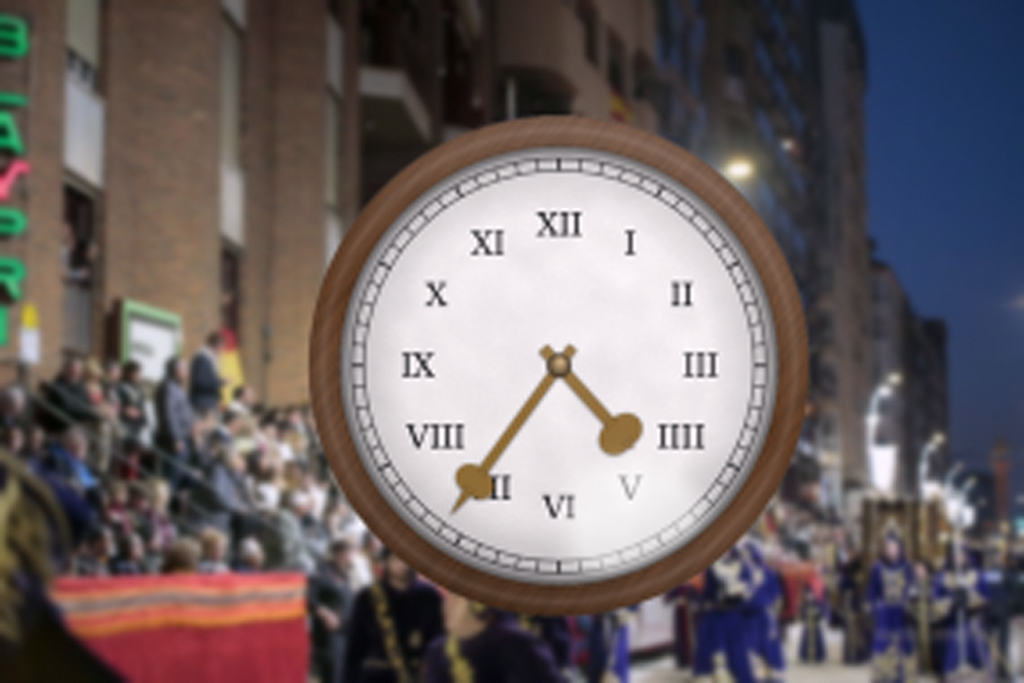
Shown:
4 h 36 min
